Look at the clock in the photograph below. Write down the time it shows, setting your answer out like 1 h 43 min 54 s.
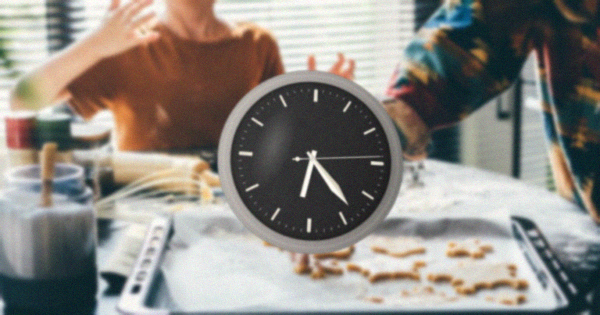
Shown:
6 h 23 min 14 s
